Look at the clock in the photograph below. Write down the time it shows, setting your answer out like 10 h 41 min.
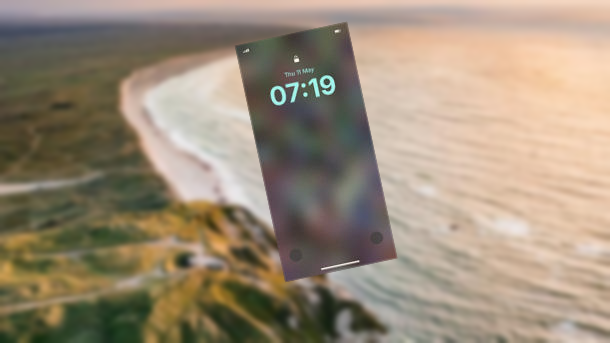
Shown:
7 h 19 min
